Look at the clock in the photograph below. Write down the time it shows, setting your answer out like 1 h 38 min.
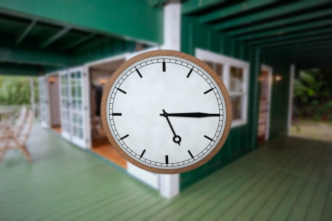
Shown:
5 h 15 min
